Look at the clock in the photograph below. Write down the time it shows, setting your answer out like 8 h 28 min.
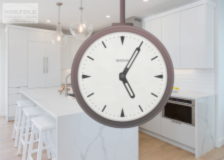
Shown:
5 h 05 min
